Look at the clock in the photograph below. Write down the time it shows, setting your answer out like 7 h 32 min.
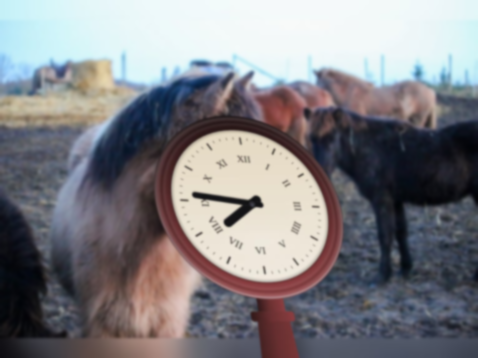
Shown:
7 h 46 min
